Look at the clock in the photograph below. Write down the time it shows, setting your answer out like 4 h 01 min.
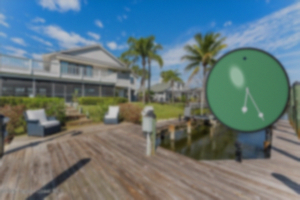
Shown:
6 h 26 min
